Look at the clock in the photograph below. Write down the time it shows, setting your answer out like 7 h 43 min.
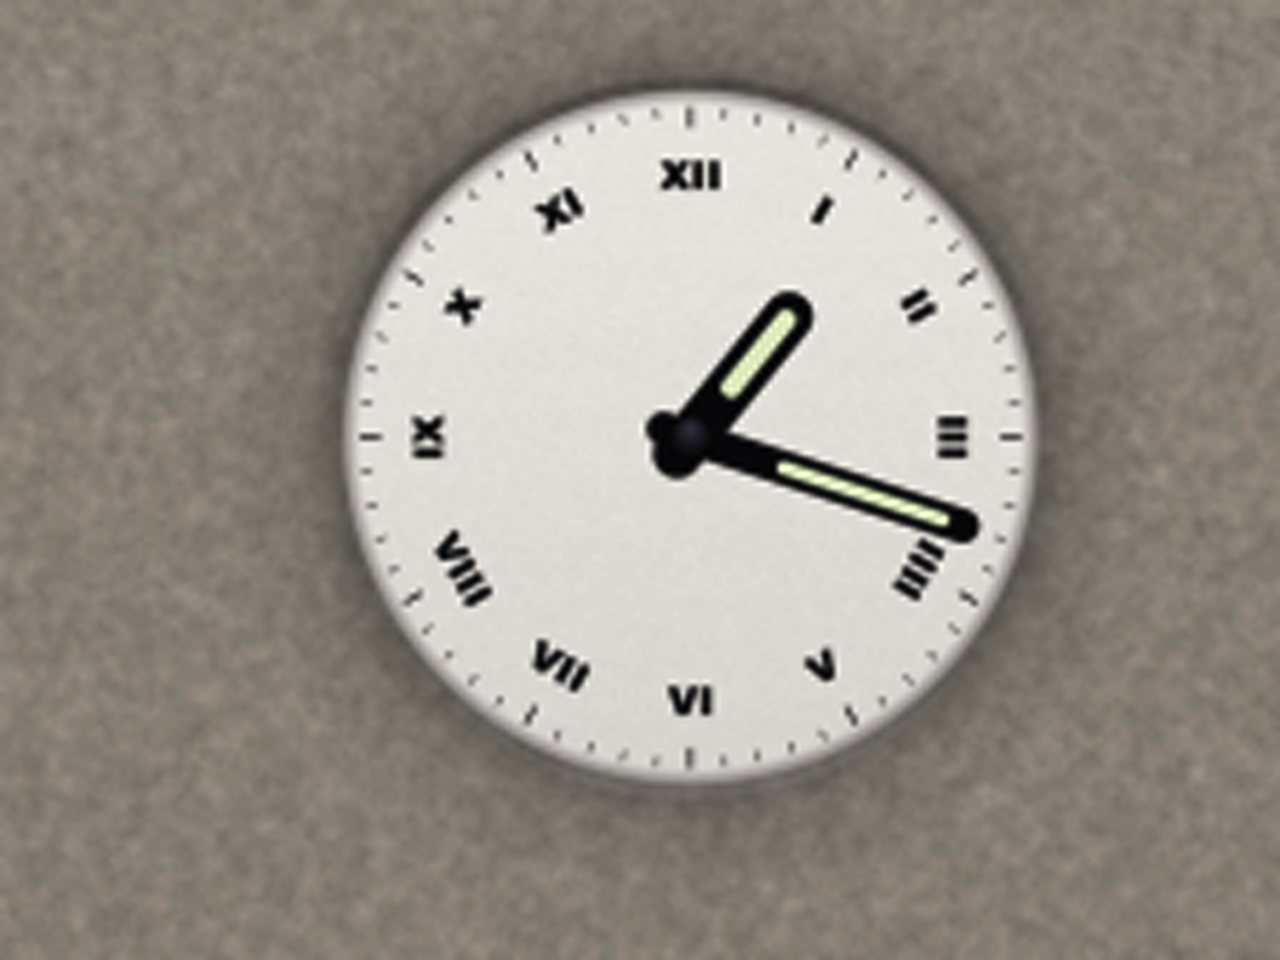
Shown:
1 h 18 min
